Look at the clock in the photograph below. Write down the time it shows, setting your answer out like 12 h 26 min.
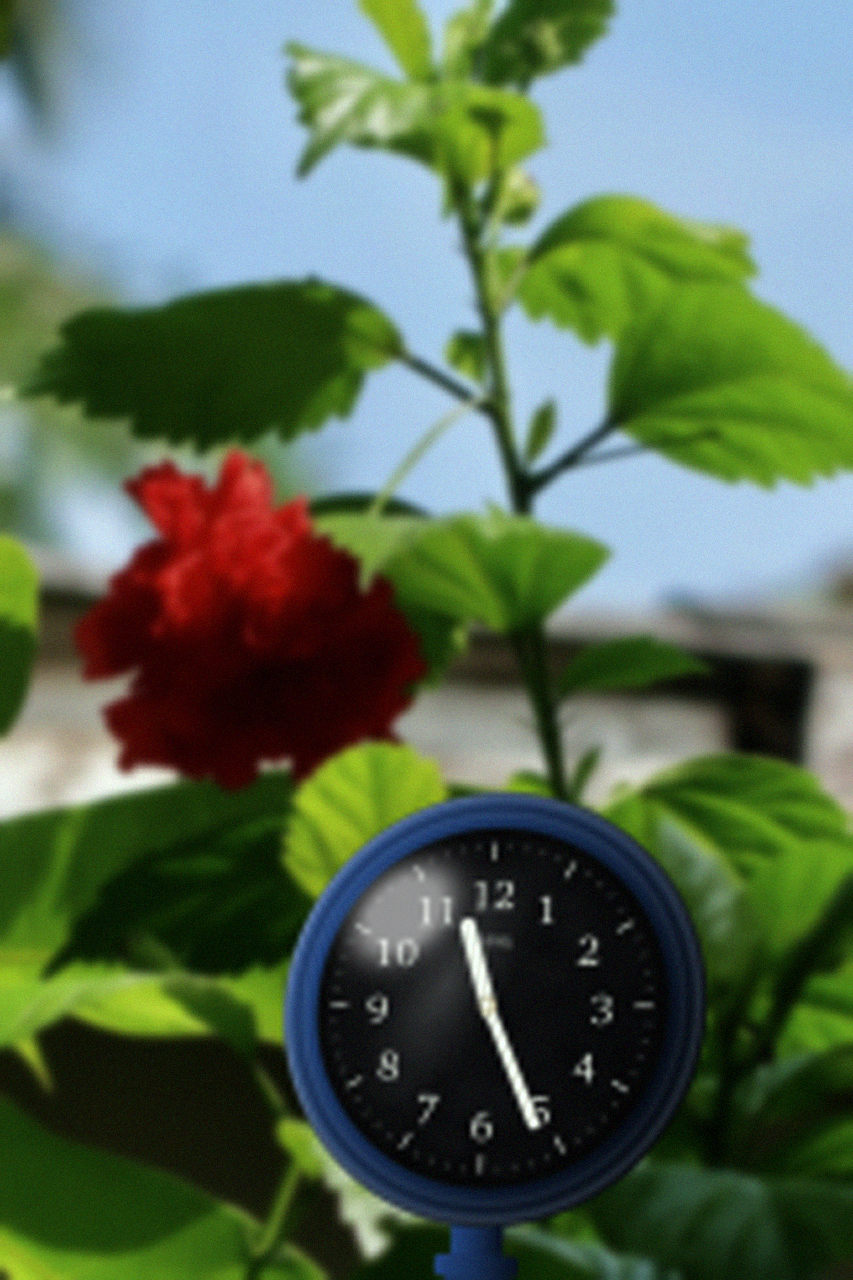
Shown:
11 h 26 min
